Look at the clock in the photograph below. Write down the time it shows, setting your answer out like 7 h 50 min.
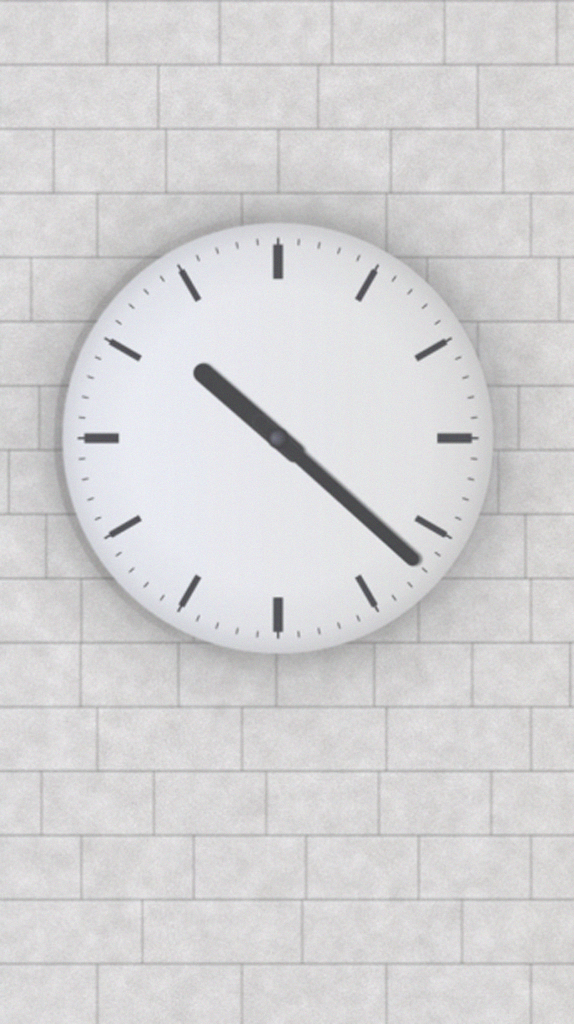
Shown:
10 h 22 min
